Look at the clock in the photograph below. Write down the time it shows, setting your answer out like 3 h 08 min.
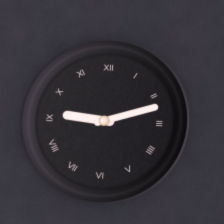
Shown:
9 h 12 min
